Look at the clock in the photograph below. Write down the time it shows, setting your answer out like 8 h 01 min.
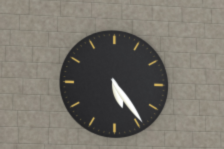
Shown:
5 h 24 min
